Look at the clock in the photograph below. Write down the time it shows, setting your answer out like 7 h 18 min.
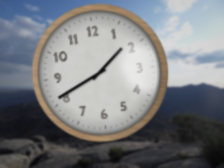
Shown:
1 h 41 min
